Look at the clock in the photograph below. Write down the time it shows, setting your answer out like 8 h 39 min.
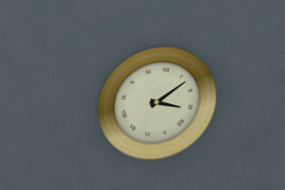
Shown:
3 h 07 min
